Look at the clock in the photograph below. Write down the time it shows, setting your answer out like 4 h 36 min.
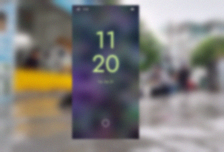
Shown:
11 h 20 min
